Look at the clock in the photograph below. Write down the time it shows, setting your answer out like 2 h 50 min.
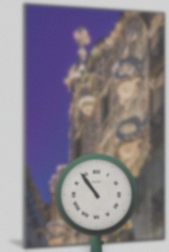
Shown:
10 h 54 min
